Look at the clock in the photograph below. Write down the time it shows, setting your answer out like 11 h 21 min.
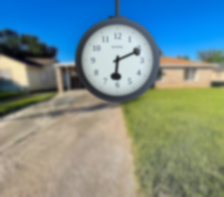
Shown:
6 h 11 min
